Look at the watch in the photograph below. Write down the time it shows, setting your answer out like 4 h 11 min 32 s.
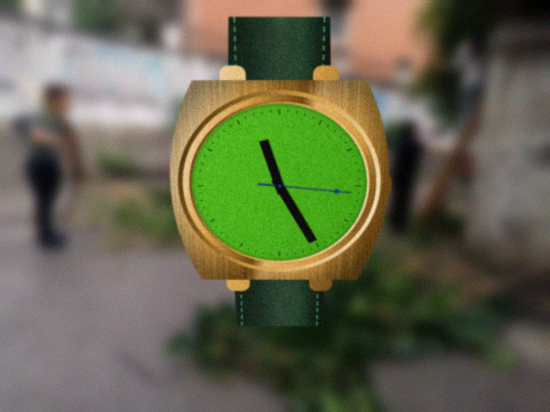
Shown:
11 h 25 min 16 s
